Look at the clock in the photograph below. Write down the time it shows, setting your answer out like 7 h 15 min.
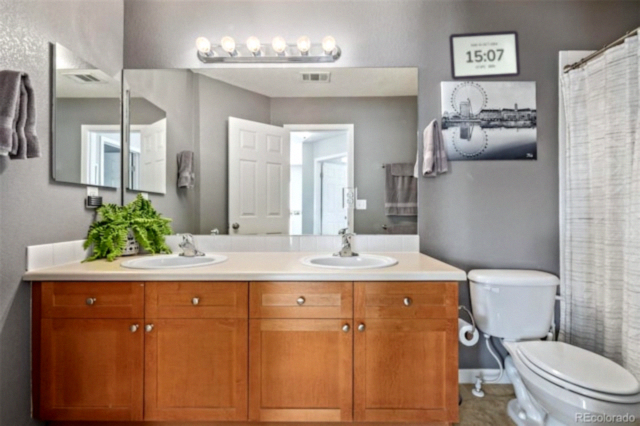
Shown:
15 h 07 min
